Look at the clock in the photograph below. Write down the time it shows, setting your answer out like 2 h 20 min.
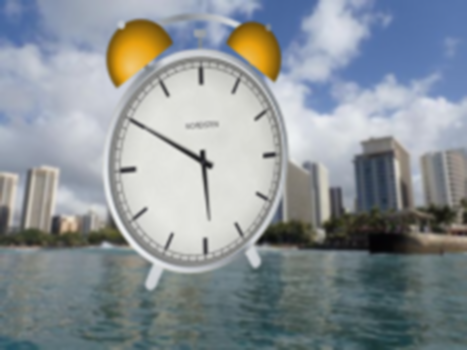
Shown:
5 h 50 min
